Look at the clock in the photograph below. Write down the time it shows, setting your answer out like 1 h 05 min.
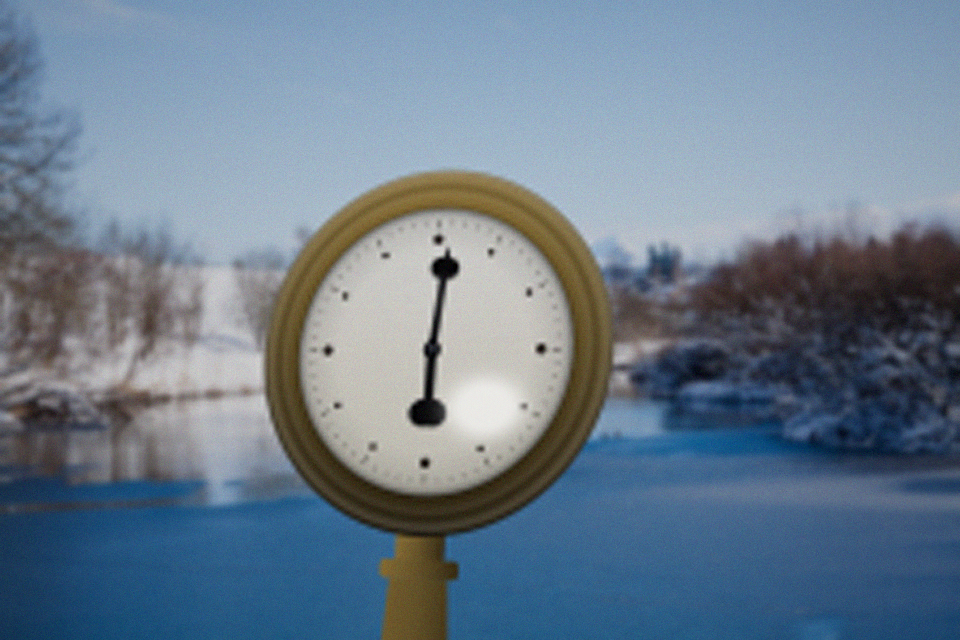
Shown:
6 h 01 min
